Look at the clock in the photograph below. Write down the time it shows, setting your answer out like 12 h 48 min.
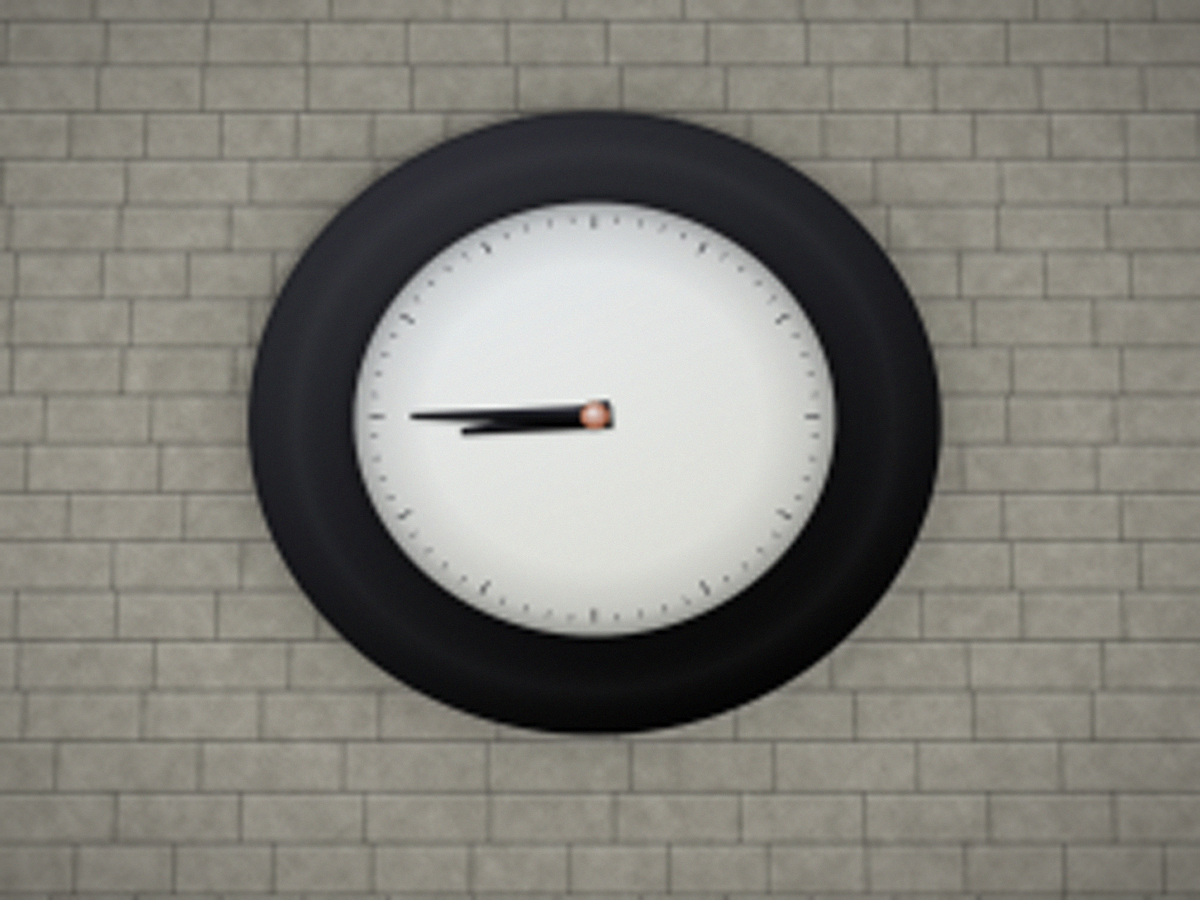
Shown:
8 h 45 min
